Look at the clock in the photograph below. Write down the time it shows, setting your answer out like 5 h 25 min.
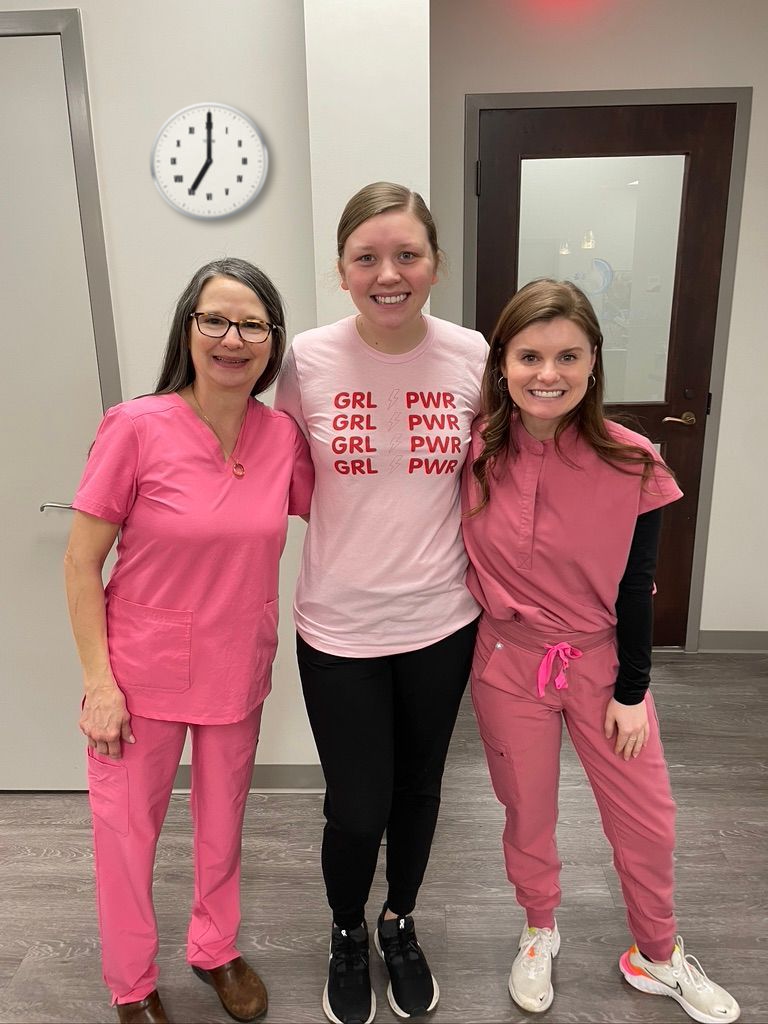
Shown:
7 h 00 min
